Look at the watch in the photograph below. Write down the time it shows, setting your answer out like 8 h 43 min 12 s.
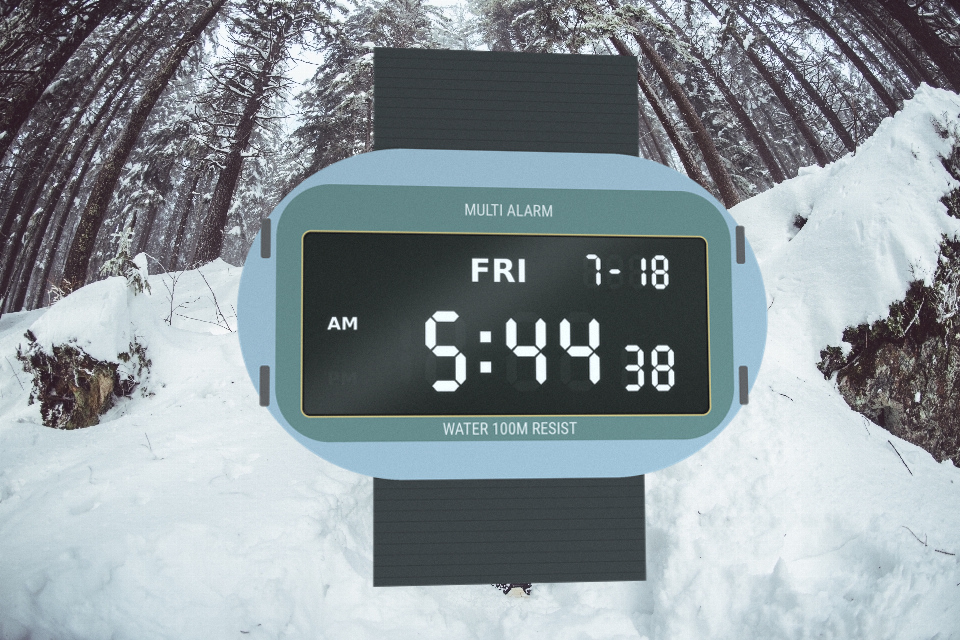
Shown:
5 h 44 min 38 s
